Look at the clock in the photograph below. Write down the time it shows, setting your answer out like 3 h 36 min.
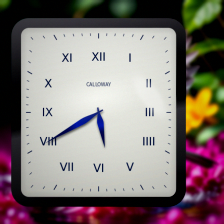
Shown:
5 h 40 min
